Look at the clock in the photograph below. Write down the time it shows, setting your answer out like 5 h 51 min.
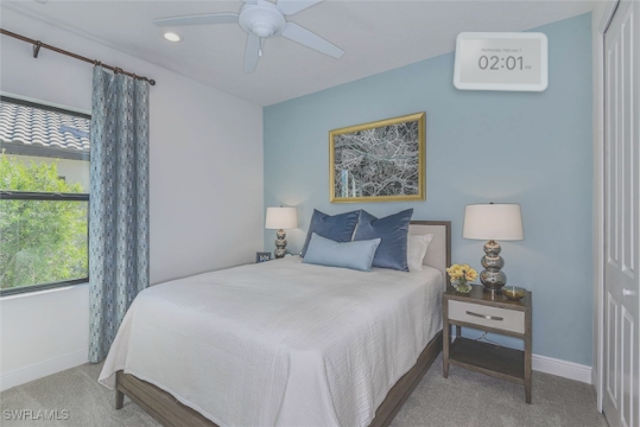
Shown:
2 h 01 min
